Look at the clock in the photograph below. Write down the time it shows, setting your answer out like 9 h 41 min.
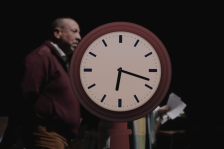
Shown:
6 h 18 min
